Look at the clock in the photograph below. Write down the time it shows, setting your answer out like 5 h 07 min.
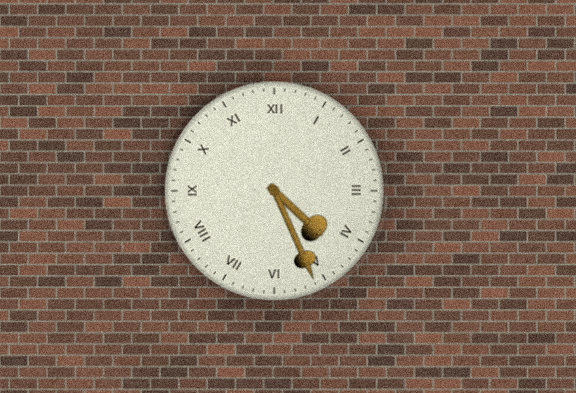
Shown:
4 h 26 min
